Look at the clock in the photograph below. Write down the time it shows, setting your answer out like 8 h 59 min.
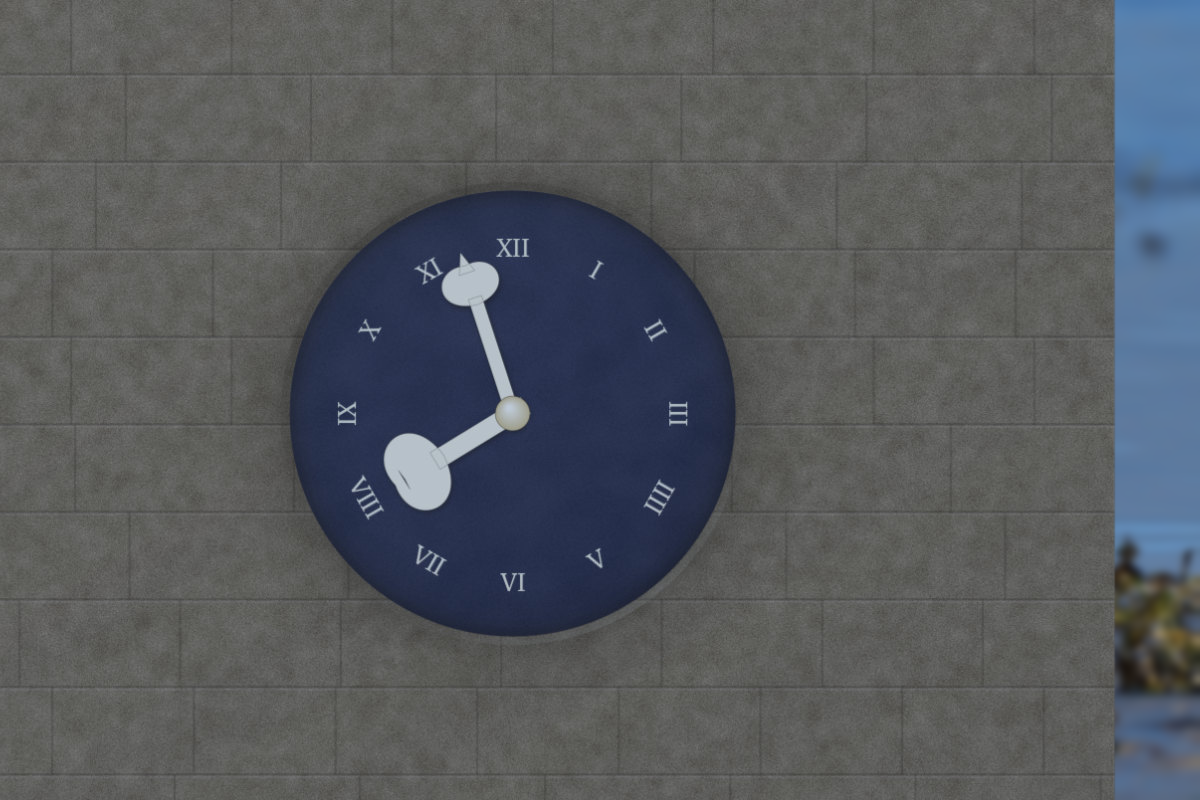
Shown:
7 h 57 min
